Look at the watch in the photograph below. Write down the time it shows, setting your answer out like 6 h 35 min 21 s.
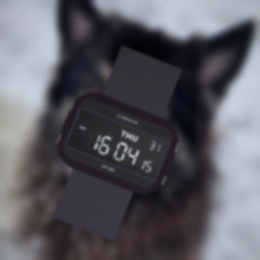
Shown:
16 h 04 min 15 s
